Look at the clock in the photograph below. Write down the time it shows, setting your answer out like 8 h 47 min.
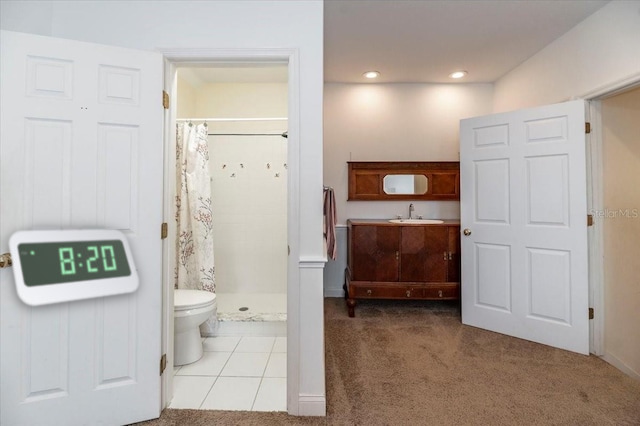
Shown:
8 h 20 min
